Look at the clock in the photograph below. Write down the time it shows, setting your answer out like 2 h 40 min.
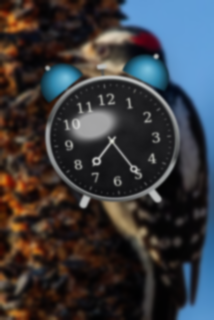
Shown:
7 h 25 min
